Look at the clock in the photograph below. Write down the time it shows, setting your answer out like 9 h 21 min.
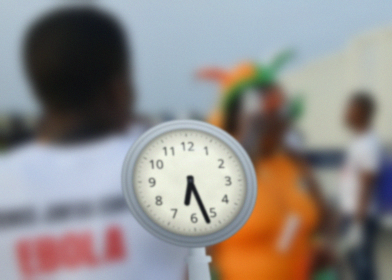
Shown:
6 h 27 min
